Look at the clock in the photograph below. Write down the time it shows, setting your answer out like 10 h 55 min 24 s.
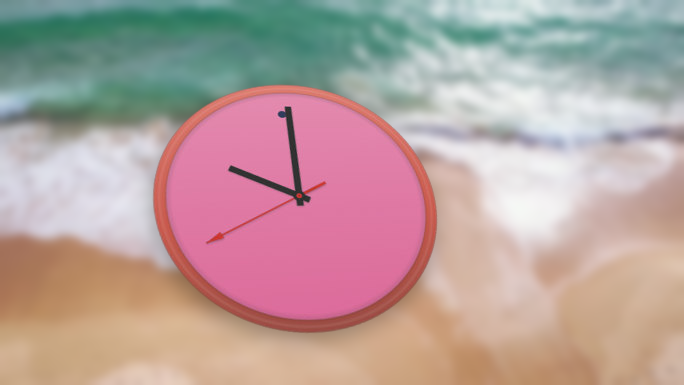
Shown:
10 h 00 min 41 s
